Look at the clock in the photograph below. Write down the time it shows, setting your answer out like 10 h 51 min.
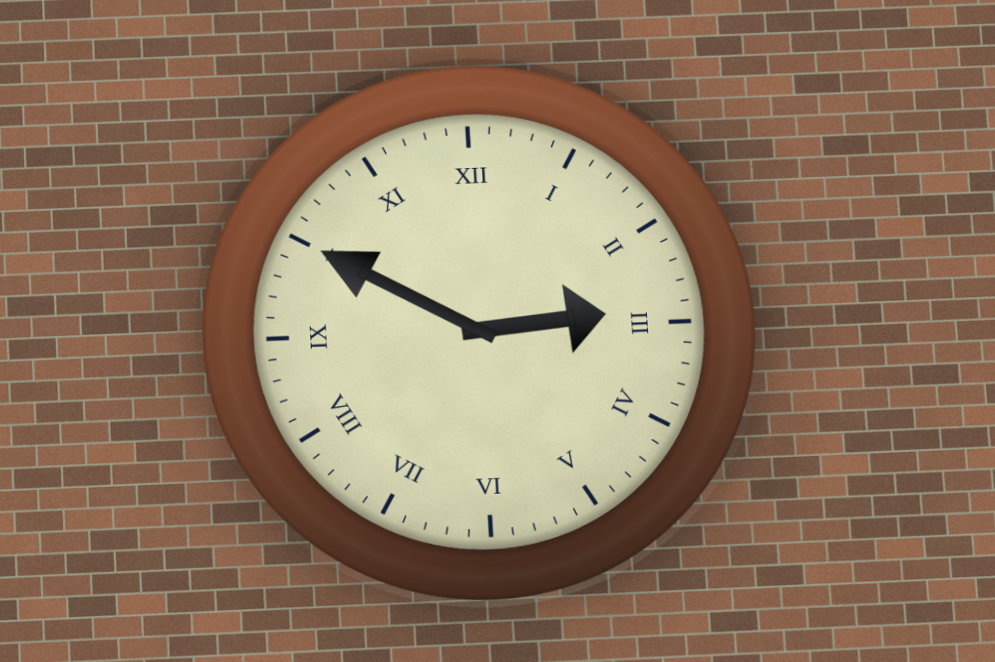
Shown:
2 h 50 min
